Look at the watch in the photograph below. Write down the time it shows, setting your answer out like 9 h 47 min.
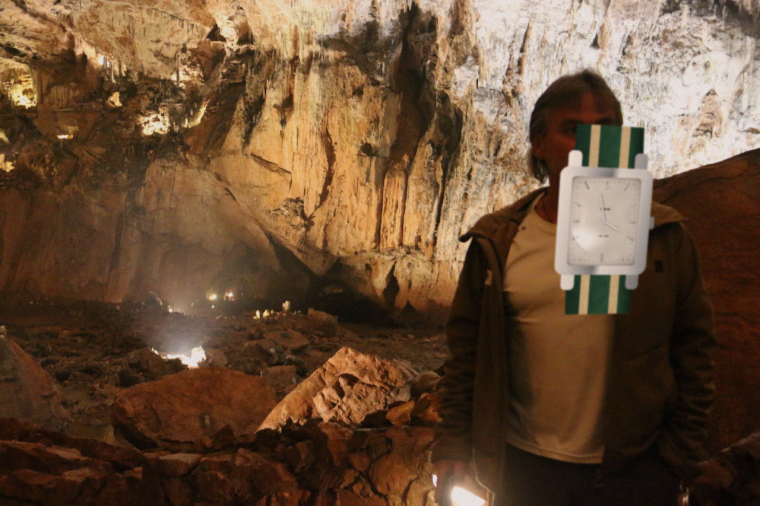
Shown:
3 h 58 min
